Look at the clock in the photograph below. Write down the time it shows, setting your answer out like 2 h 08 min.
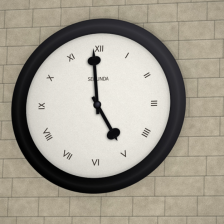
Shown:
4 h 59 min
